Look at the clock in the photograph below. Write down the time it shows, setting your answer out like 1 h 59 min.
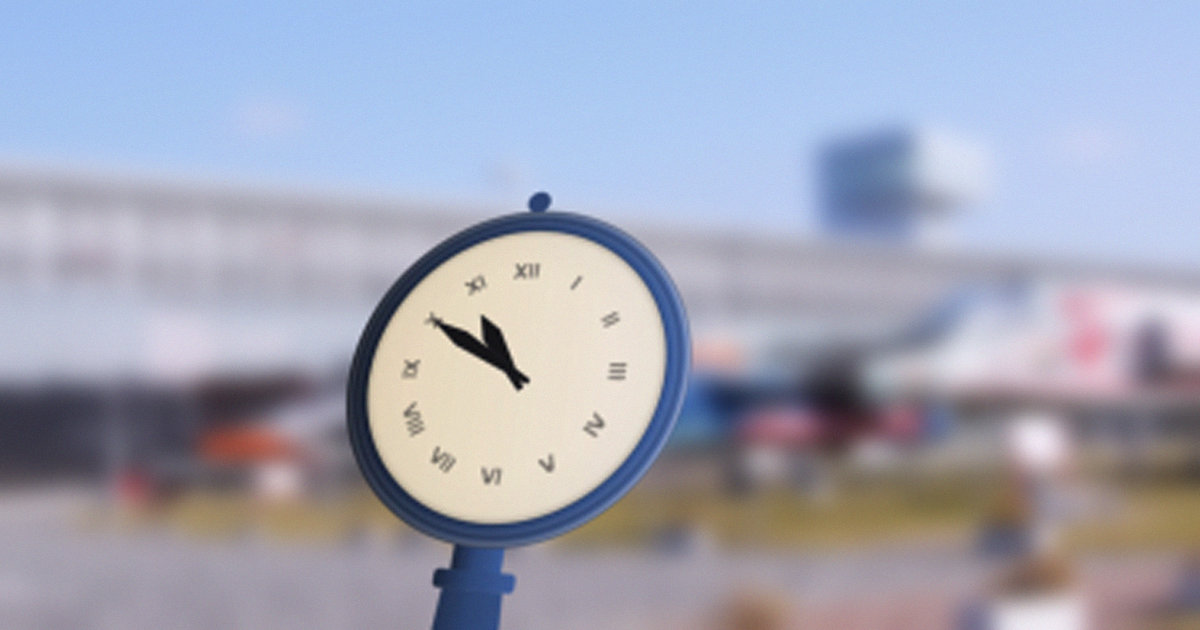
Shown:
10 h 50 min
